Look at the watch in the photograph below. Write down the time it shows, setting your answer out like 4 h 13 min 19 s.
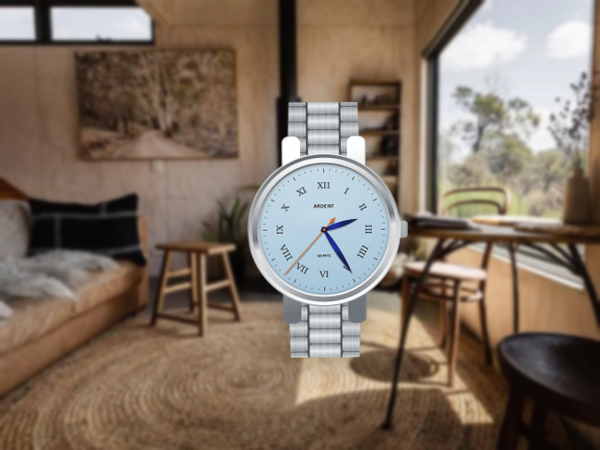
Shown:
2 h 24 min 37 s
